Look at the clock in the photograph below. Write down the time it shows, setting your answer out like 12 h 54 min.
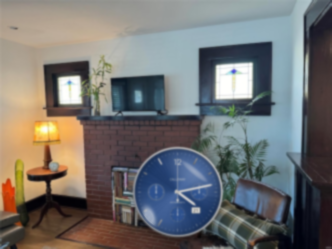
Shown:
4 h 13 min
